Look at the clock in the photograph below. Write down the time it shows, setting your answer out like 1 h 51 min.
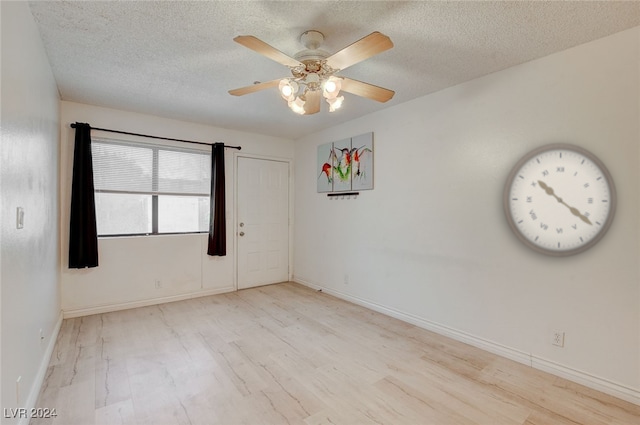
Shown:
10 h 21 min
